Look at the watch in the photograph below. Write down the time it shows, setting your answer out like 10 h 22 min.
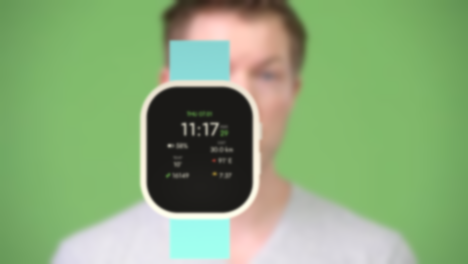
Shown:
11 h 17 min
